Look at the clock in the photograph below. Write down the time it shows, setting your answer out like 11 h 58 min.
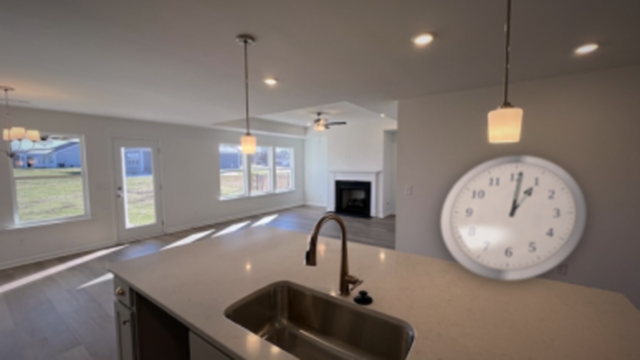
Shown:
1 h 01 min
